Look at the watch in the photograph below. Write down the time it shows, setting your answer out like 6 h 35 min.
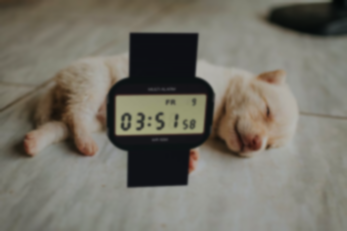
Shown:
3 h 51 min
